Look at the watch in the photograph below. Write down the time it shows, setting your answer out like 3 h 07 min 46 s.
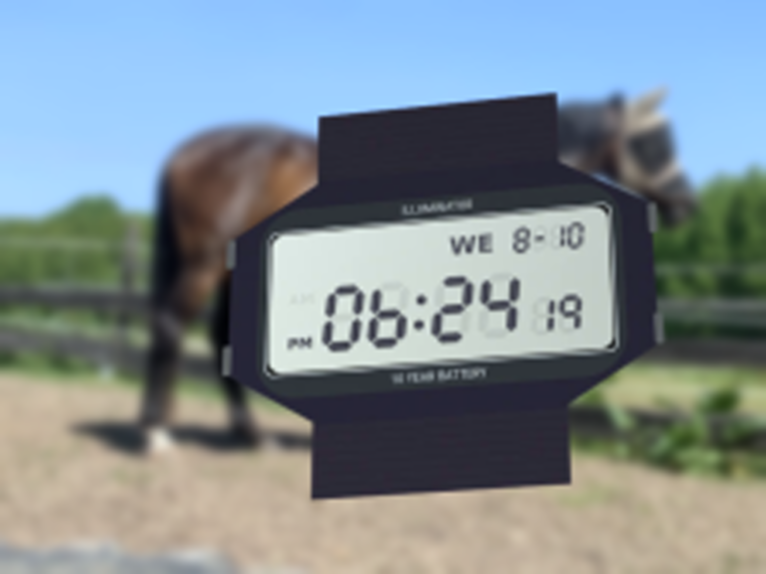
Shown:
6 h 24 min 19 s
